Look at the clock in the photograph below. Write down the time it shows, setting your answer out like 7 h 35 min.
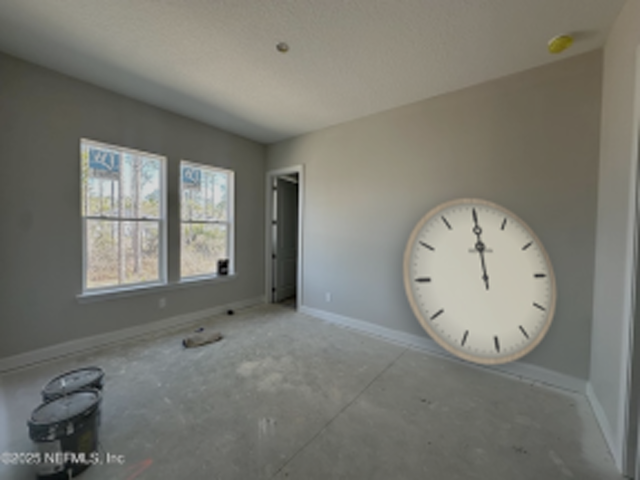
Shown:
12 h 00 min
